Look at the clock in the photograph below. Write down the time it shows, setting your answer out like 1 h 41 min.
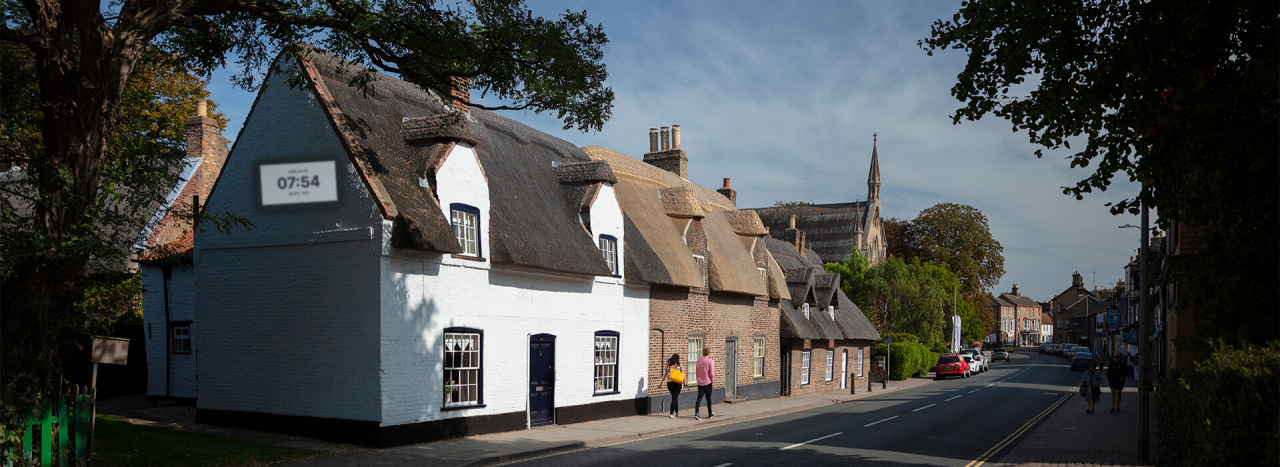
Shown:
7 h 54 min
